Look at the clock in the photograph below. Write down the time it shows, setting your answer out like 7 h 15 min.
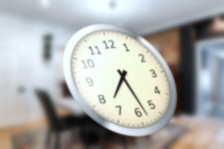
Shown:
7 h 28 min
